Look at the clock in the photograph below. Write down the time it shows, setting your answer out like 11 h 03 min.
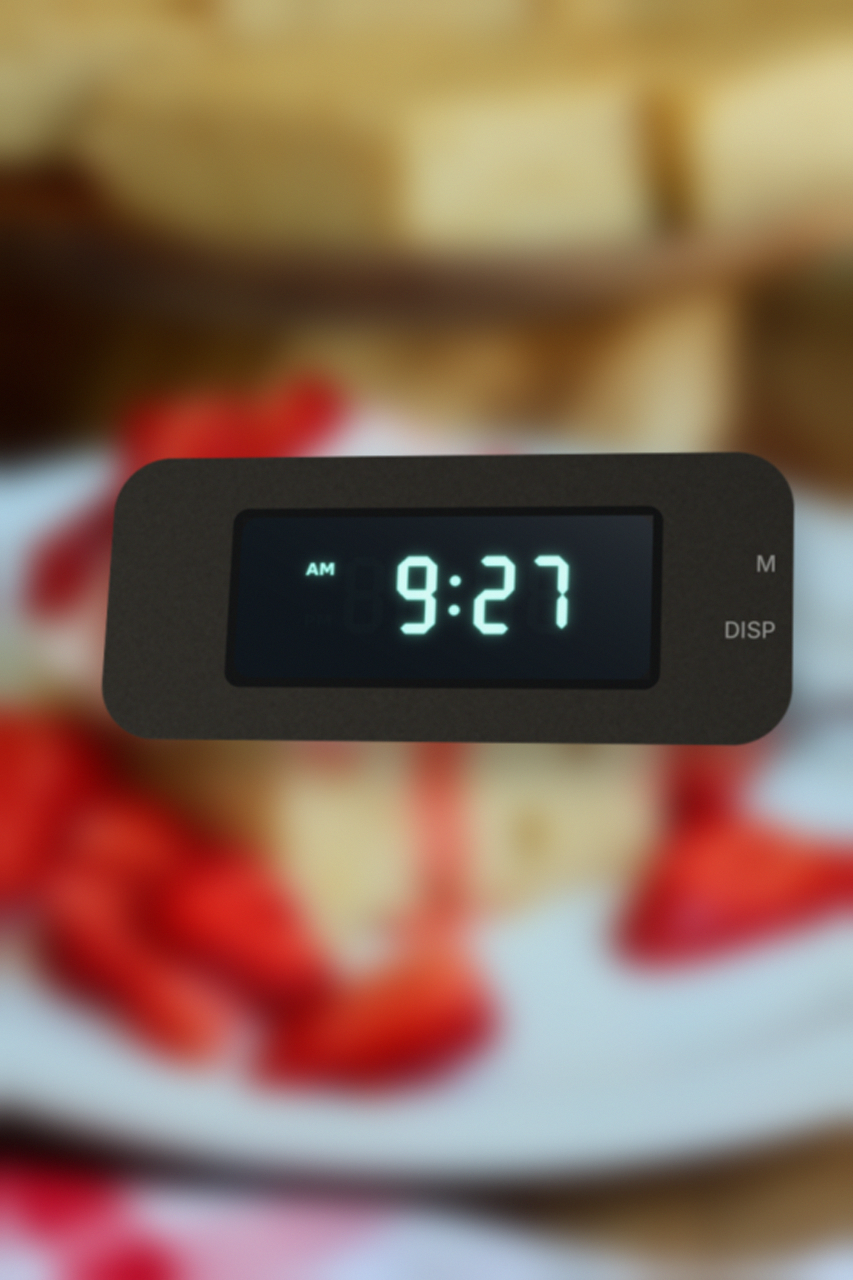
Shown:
9 h 27 min
